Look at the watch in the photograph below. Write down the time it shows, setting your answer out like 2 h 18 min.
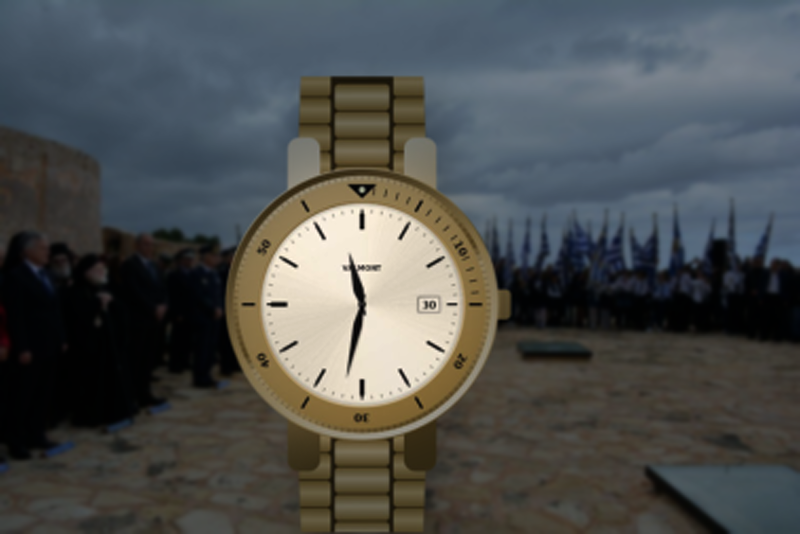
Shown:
11 h 32 min
